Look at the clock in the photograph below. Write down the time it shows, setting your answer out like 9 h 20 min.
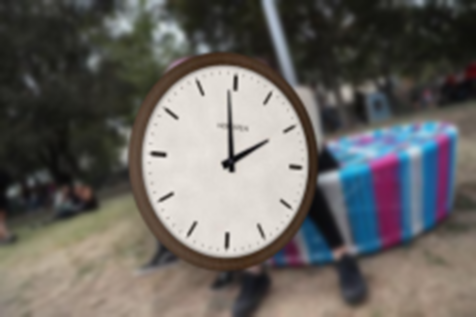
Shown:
1 h 59 min
